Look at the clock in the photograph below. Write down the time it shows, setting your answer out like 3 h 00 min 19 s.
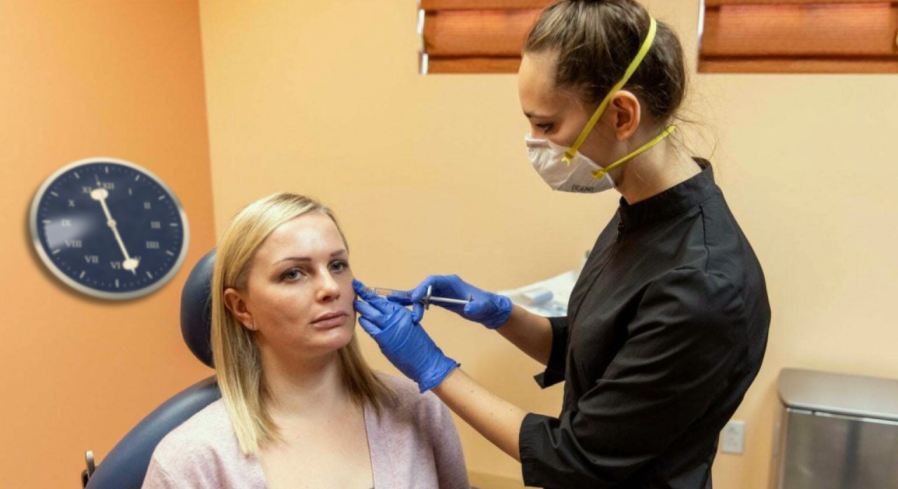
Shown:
11 h 26 min 58 s
